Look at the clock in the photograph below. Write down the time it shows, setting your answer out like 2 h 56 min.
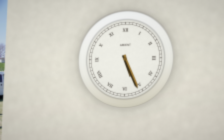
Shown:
5 h 26 min
